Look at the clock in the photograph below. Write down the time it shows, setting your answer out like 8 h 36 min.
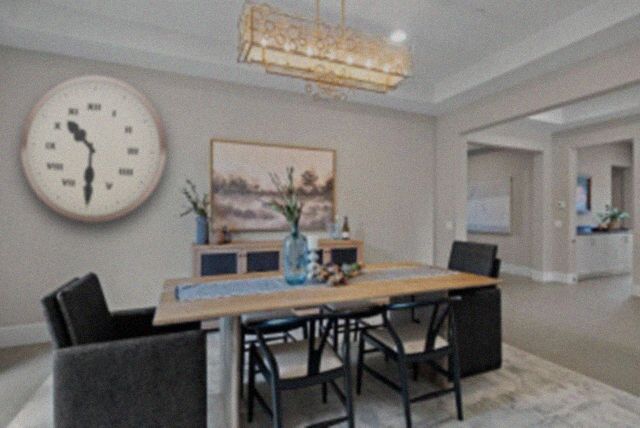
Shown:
10 h 30 min
